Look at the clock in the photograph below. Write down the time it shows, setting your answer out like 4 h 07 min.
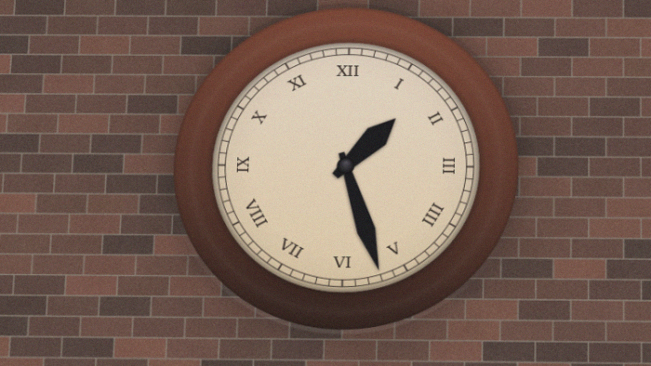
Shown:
1 h 27 min
